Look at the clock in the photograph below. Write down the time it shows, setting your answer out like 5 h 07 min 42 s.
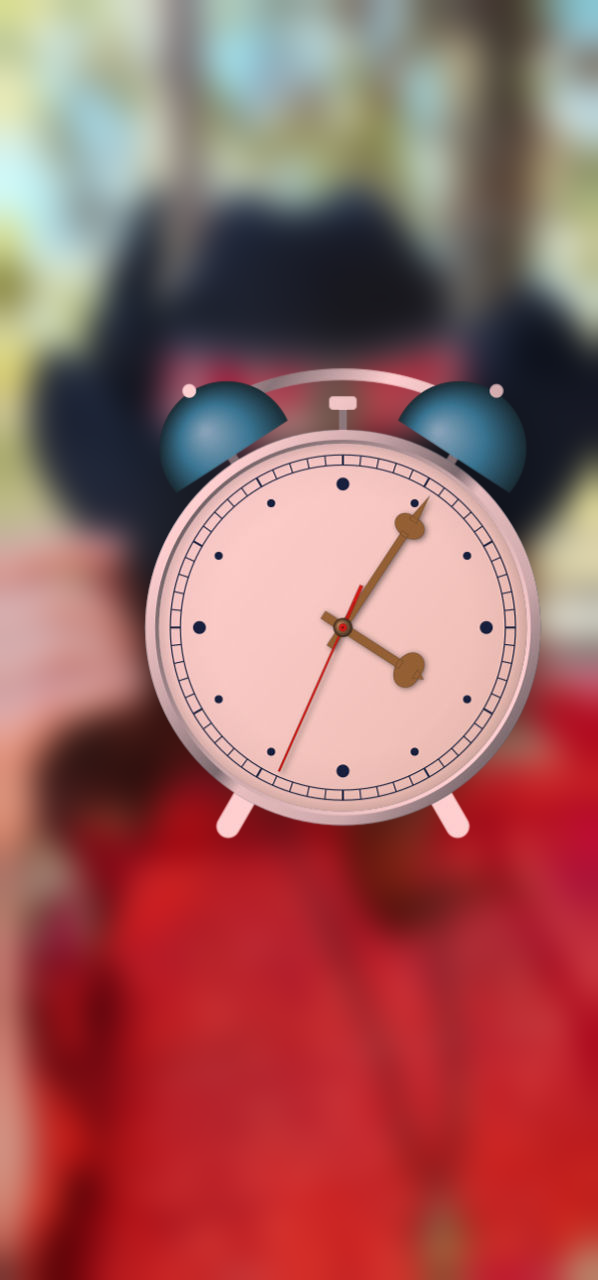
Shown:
4 h 05 min 34 s
